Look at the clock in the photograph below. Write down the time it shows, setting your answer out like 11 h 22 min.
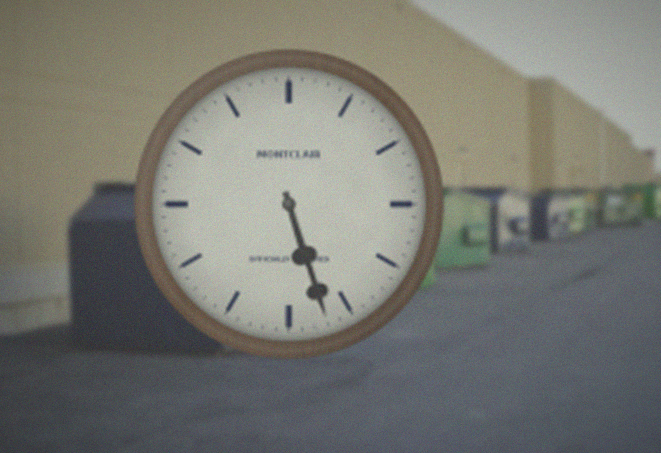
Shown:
5 h 27 min
